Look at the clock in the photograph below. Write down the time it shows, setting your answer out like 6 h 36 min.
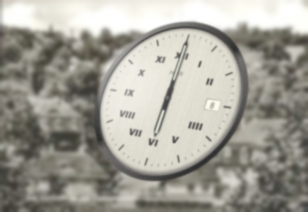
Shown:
6 h 00 min
